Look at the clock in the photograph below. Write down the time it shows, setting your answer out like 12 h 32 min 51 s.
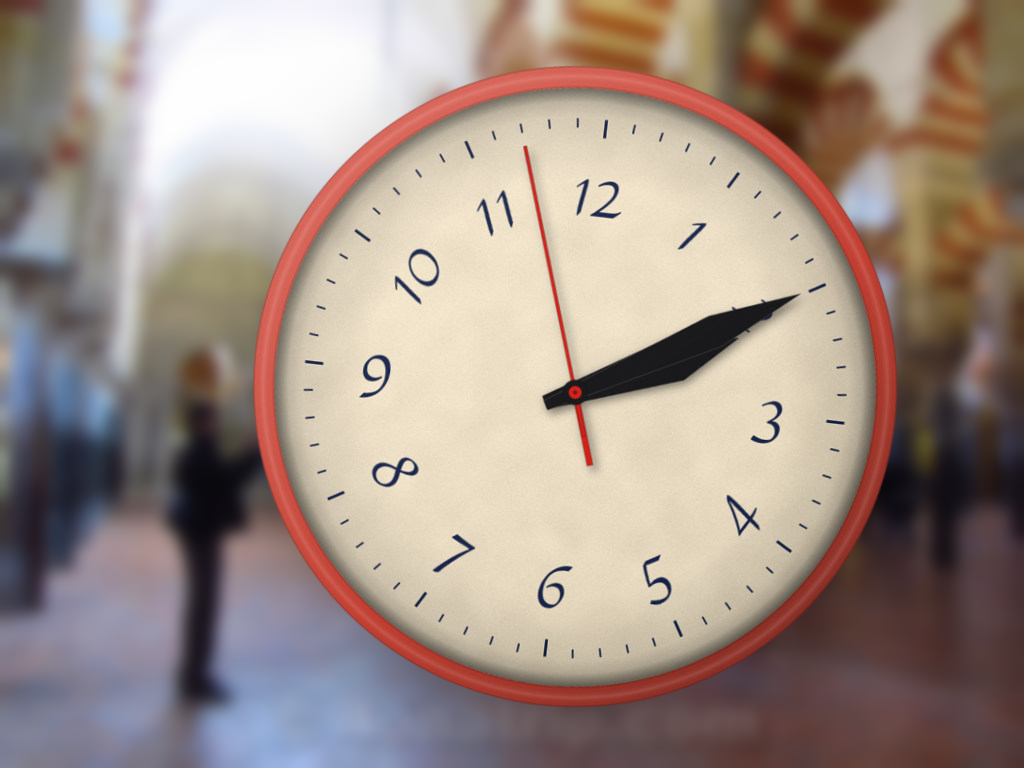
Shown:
2 h 09 min 57 s
